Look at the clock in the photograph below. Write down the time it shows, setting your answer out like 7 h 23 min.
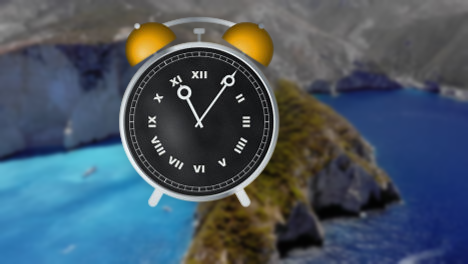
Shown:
11 h 06 min
